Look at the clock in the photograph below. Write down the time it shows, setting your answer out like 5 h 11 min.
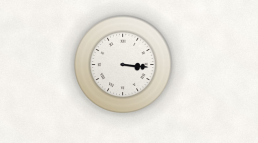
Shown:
3 h 16 min
